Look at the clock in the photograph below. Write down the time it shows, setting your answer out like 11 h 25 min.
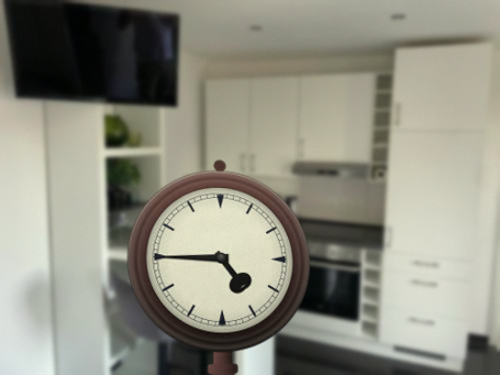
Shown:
4 h 45 min
